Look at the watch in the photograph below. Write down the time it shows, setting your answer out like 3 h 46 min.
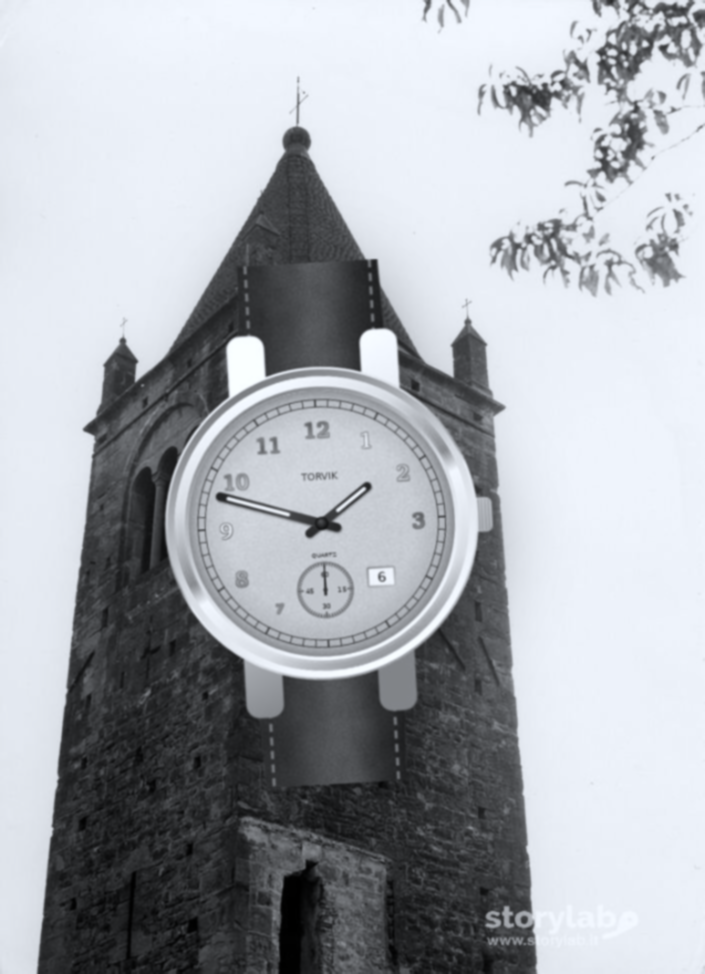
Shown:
1 h 48 min
